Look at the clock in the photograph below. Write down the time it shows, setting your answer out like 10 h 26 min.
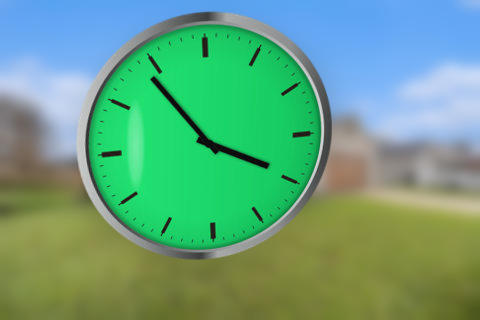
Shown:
3 h 54 min
